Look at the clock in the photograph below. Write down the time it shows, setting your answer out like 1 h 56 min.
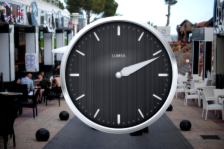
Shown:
2 h 11 min
